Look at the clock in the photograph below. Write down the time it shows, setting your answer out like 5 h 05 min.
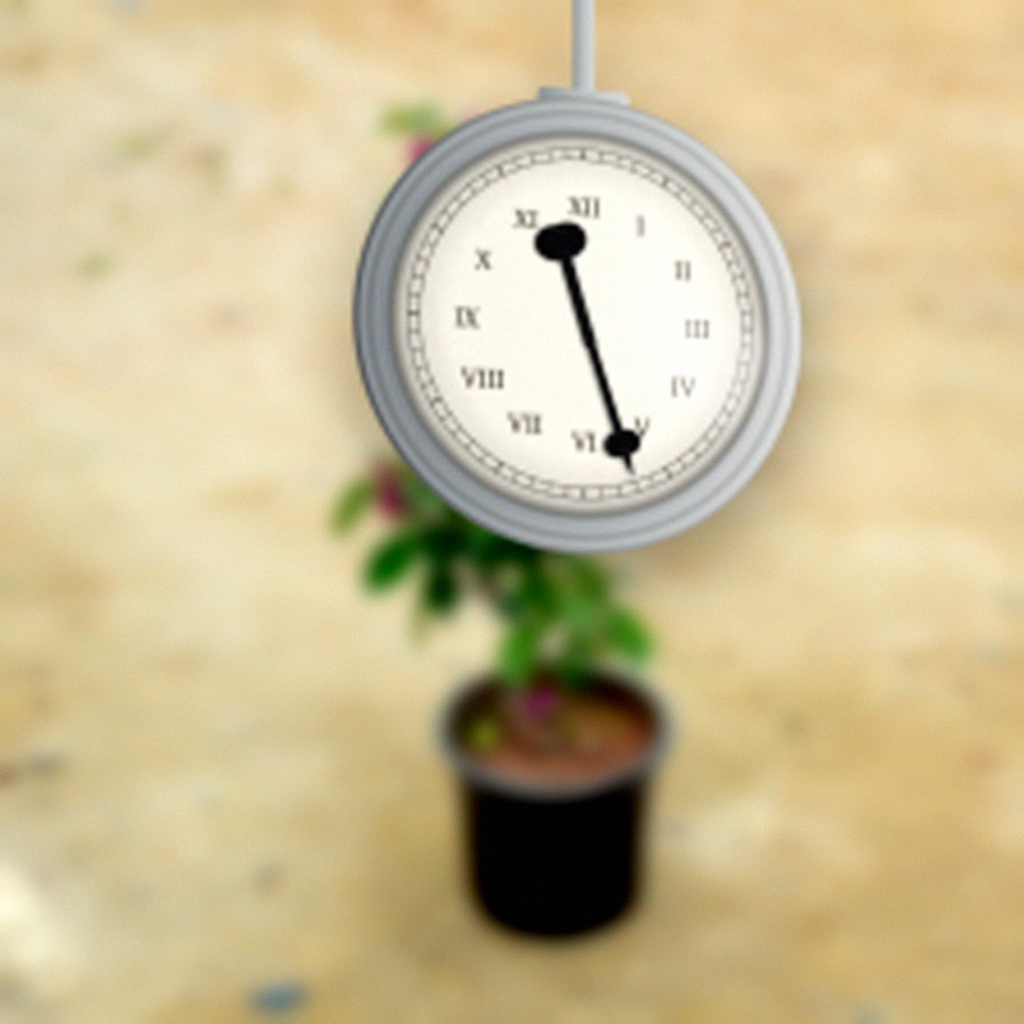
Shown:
11 h 27 min
